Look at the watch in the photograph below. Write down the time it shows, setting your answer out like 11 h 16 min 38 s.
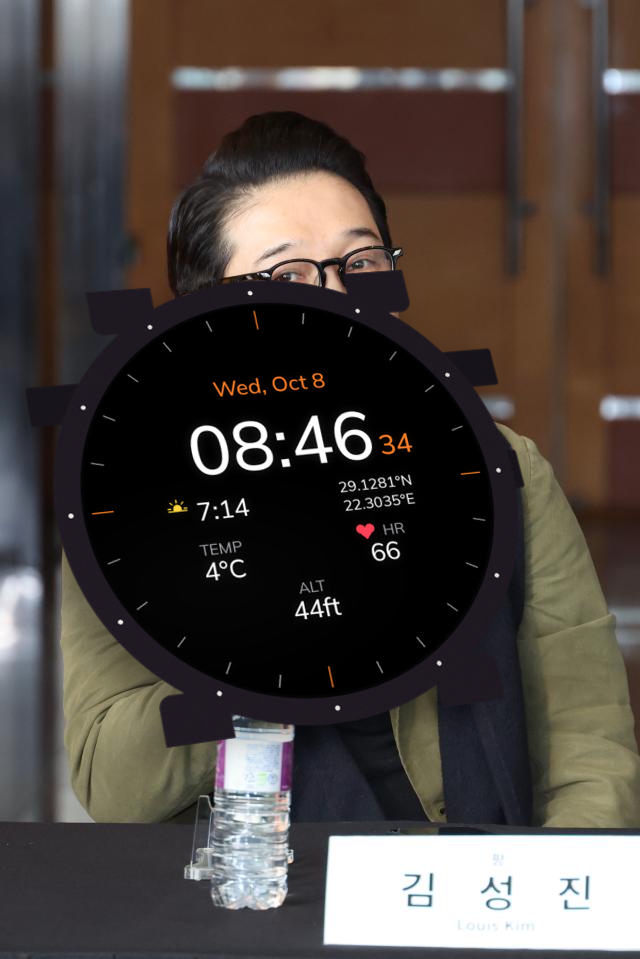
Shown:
8 h 46 min 34 s
